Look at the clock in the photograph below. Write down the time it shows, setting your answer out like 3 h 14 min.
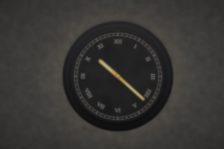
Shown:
10 h 22 min
